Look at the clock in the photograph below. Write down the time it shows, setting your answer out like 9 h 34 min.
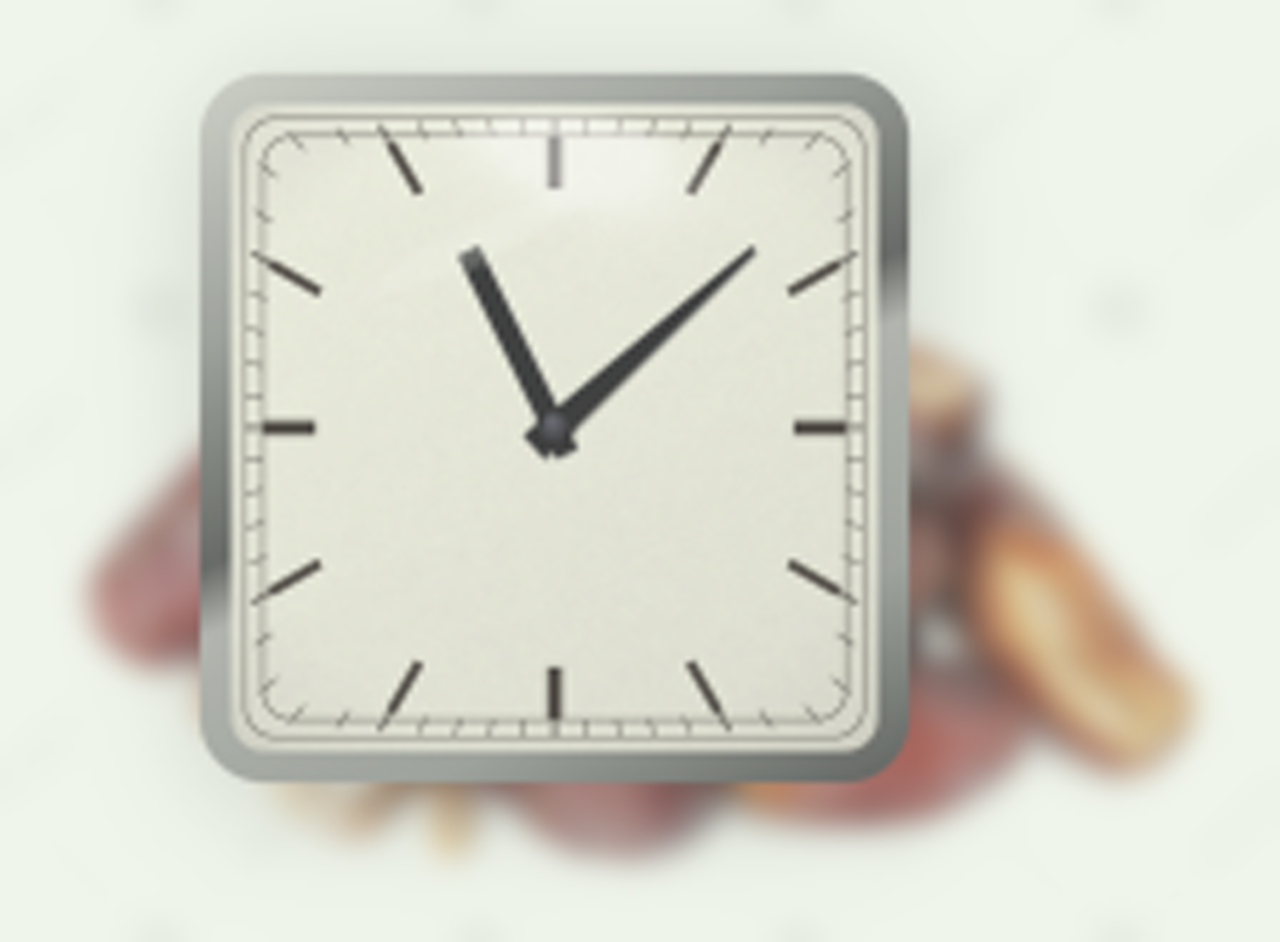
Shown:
11 h 08 min
